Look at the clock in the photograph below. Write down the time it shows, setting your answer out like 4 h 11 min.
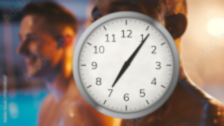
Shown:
7 h 06 min
